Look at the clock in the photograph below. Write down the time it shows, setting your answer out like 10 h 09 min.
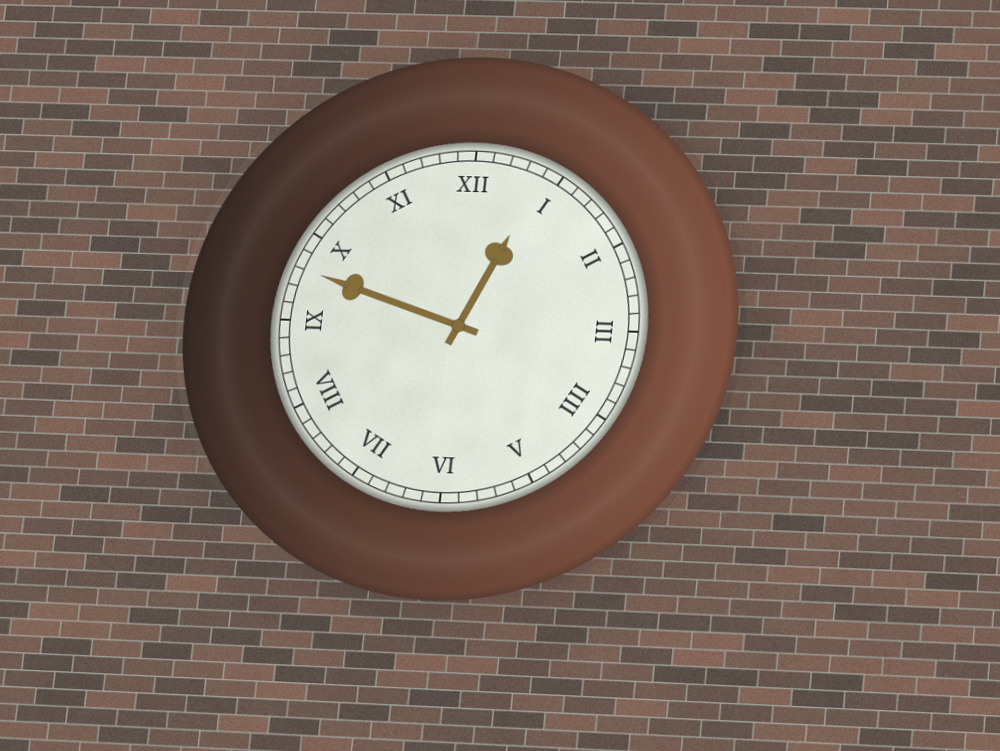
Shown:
12 h 48 min
